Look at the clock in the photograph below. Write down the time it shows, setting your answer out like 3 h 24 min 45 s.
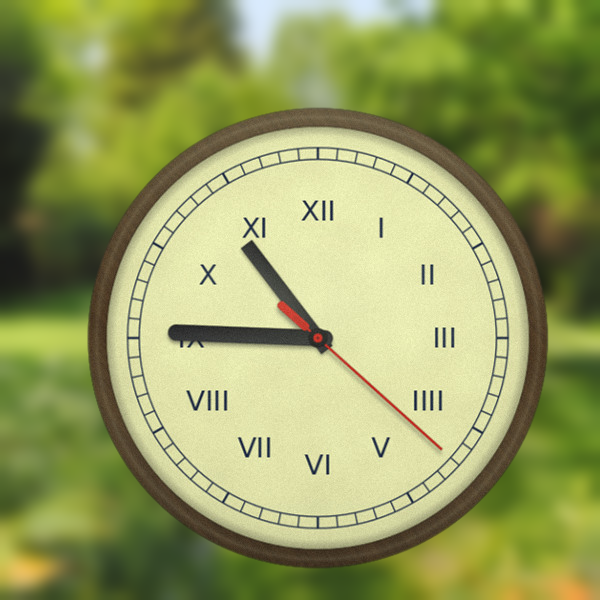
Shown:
10 h 45 min 22 s
